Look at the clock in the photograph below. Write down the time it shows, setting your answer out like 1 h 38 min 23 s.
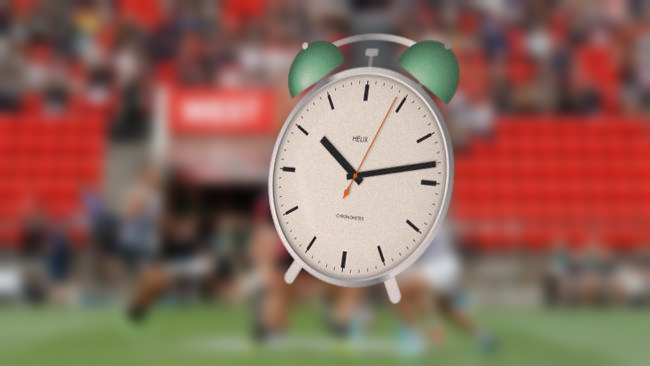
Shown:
10 h 13 min 04 s
